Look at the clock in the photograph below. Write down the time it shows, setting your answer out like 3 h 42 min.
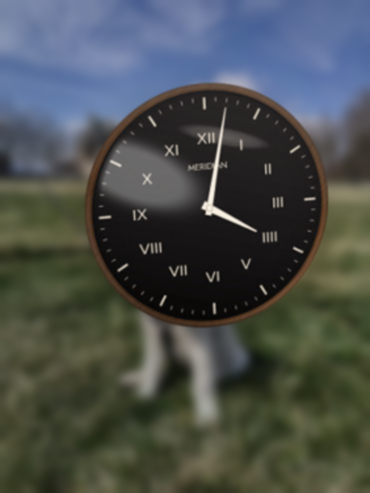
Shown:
4 h 02 min
